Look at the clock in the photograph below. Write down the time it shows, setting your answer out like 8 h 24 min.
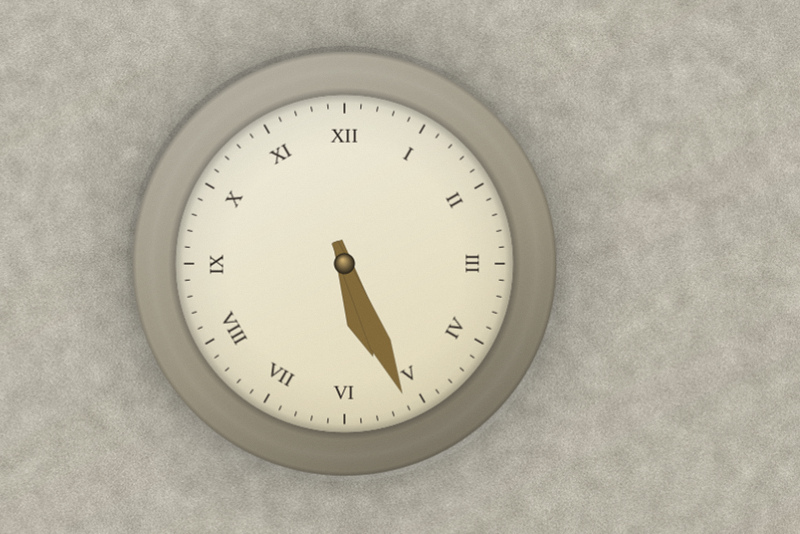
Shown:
5 h 26 min
